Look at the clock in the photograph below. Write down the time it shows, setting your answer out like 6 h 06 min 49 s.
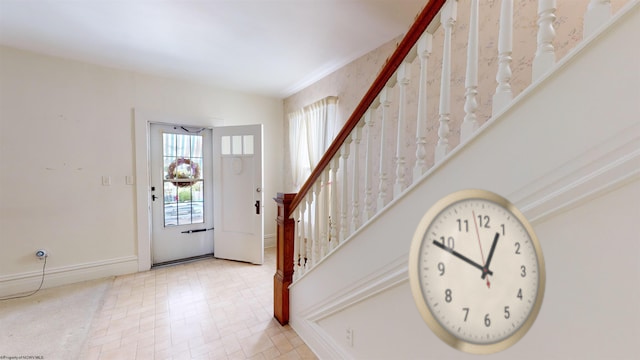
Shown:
12 h 48 min 58 s
